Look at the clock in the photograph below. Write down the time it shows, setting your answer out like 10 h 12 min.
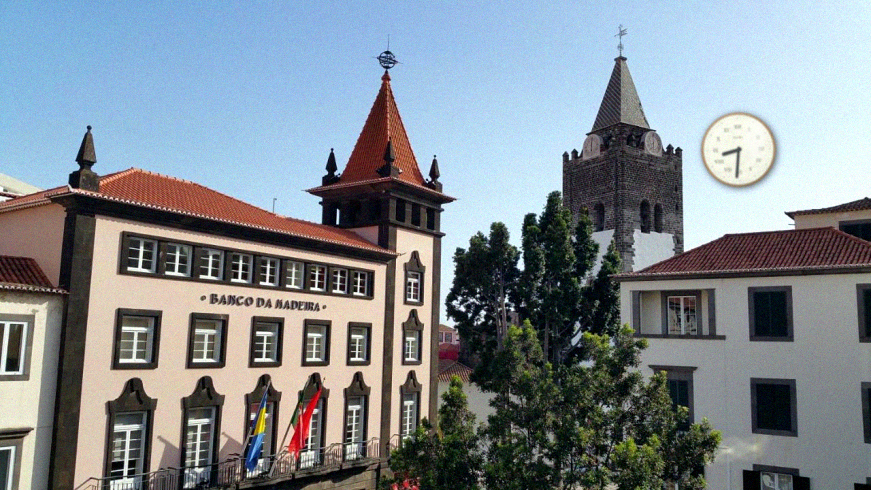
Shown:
8 h 31 min
